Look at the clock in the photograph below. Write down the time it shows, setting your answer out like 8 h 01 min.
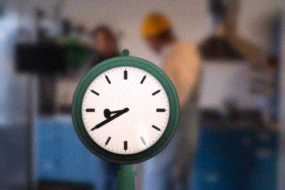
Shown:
8 h 40 min
